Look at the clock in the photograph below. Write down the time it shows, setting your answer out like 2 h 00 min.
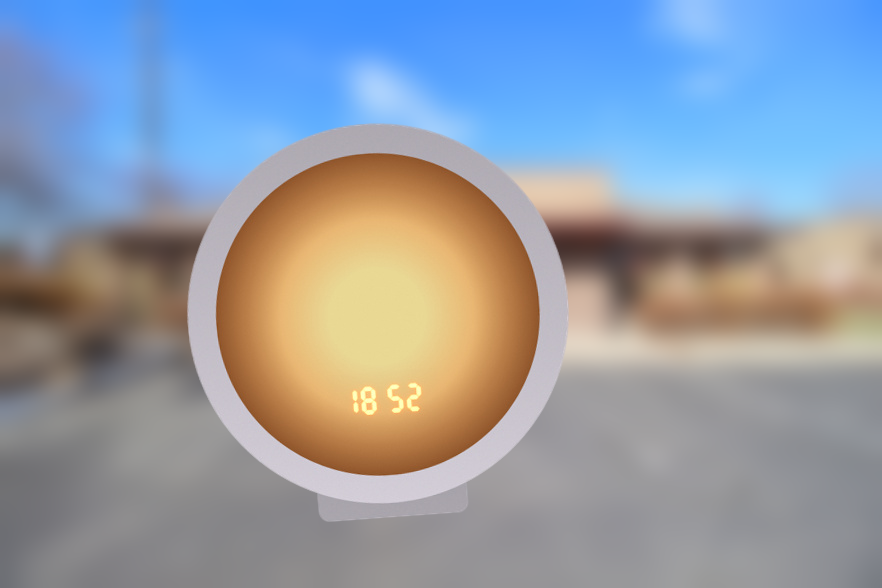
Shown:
18 h 52 min
